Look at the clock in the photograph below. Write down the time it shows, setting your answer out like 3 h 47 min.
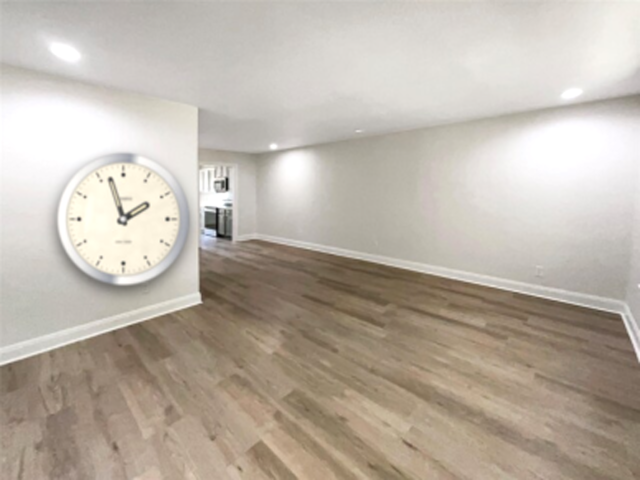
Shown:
1 h 57 min
